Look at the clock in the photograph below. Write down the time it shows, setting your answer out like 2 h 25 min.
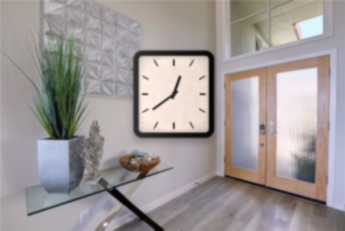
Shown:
12 h 39 min
